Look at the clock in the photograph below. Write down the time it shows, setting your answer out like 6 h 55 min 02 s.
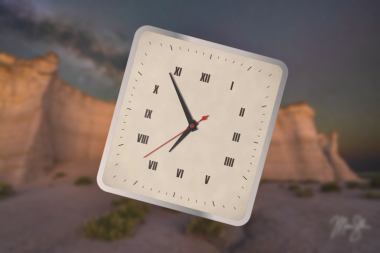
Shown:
6 h 53 min 37 s
